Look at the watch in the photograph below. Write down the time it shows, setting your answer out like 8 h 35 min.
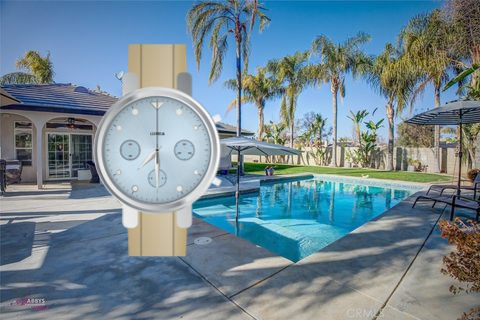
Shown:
7 h 30 min
